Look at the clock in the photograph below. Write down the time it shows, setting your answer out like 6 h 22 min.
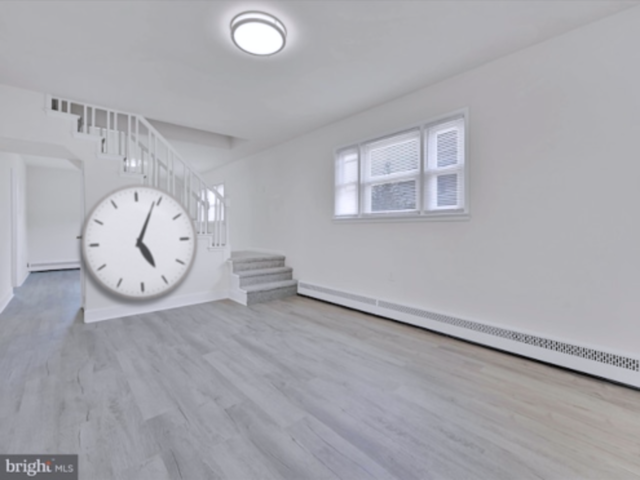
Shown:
5 h 04 min
